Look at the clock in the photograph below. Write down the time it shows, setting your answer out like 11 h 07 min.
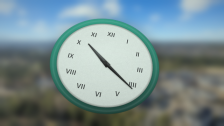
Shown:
10 h 21 min
